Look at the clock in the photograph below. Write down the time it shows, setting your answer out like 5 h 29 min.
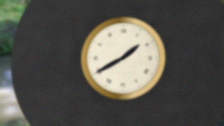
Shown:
1 h 40 min
